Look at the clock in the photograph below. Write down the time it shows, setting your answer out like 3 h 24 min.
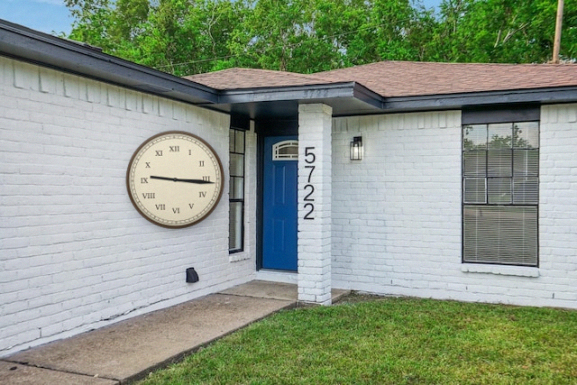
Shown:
9 h 16 min
